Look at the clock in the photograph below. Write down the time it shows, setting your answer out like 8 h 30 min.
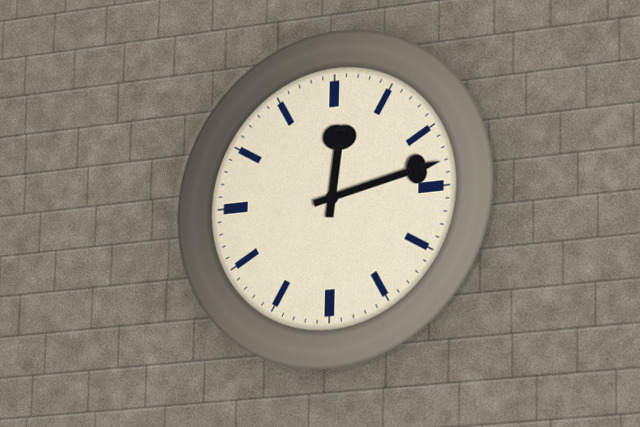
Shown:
12 h 13 min
